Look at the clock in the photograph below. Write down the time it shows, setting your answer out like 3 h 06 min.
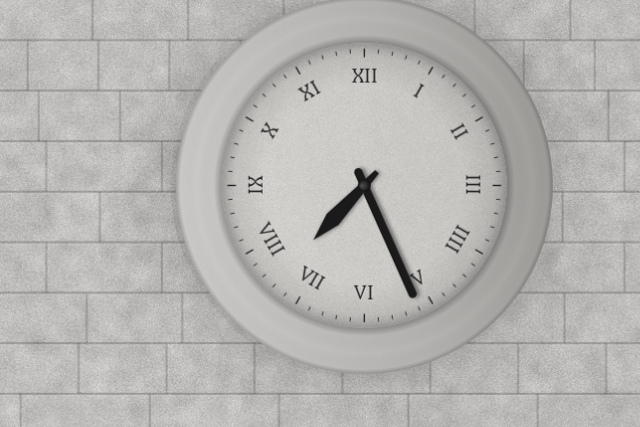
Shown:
7 h 26 min
